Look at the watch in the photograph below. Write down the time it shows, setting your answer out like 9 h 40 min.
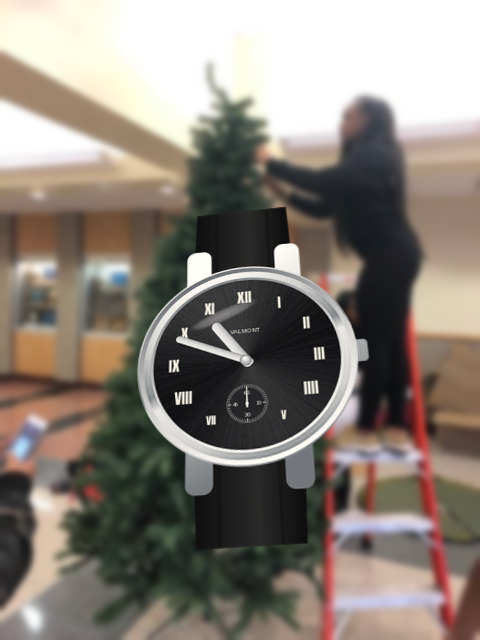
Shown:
10 h 49 min
